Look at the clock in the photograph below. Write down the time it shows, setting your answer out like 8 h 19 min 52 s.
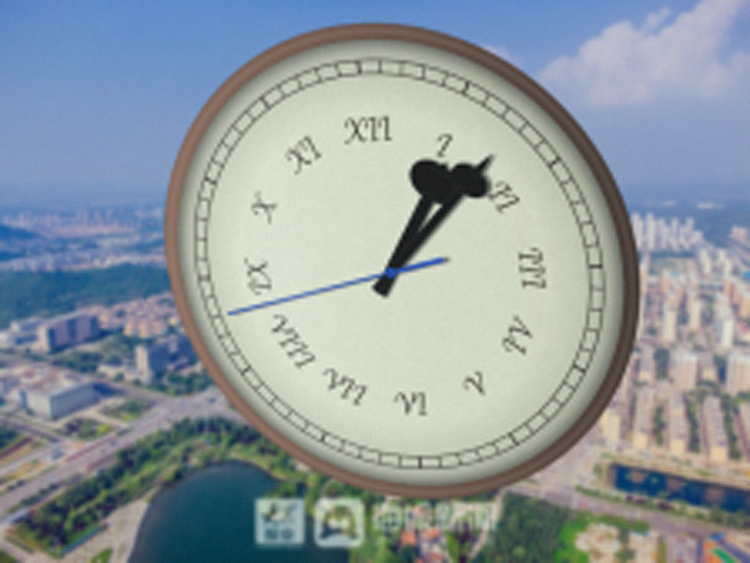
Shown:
1 h 07 min 43 s
